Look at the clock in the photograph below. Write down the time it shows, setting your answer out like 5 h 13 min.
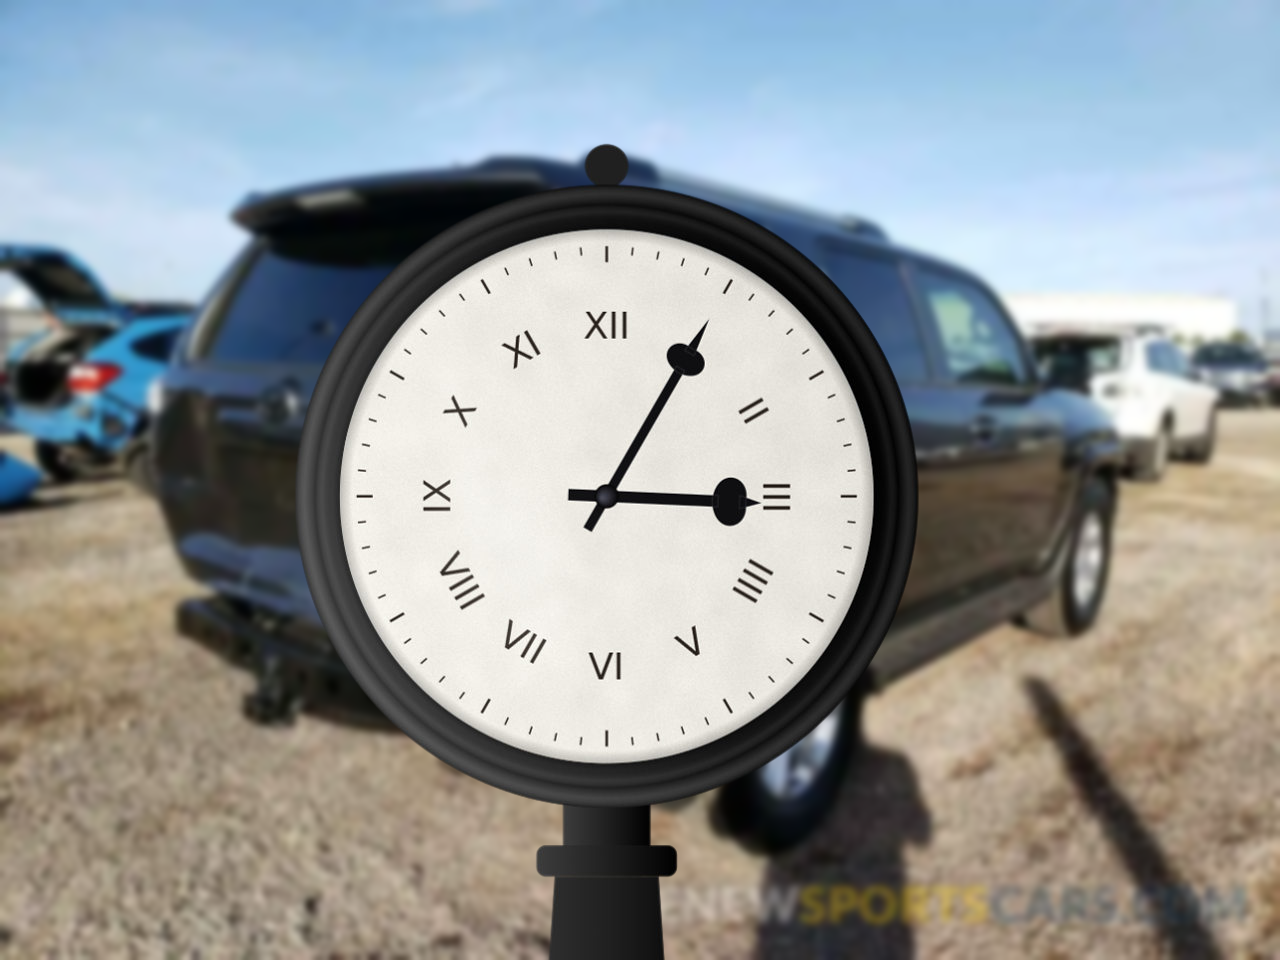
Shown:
3 h 05 min
